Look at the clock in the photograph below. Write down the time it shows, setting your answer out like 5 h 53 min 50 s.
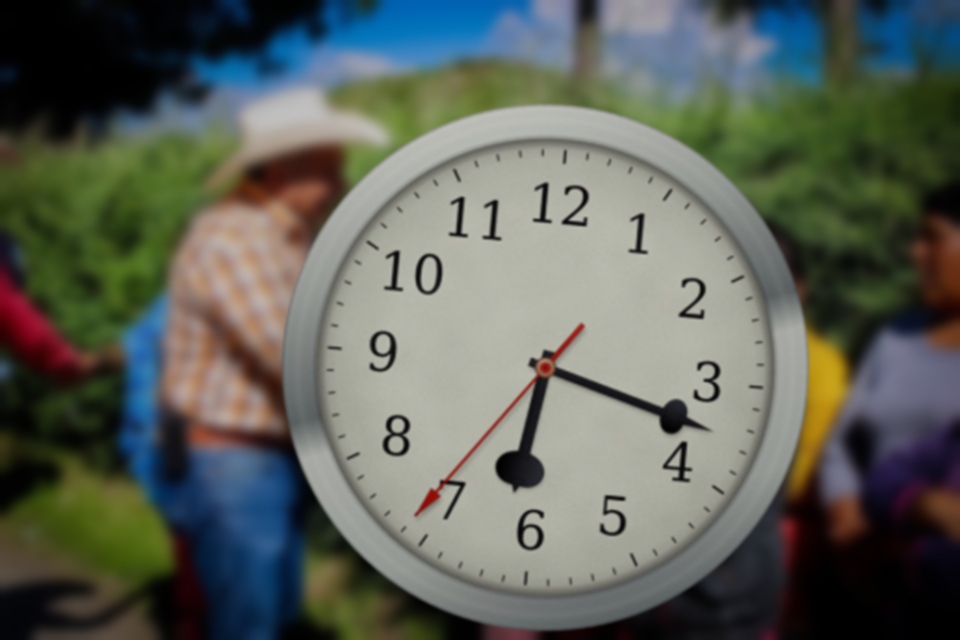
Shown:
6 h 17 min 36 s
